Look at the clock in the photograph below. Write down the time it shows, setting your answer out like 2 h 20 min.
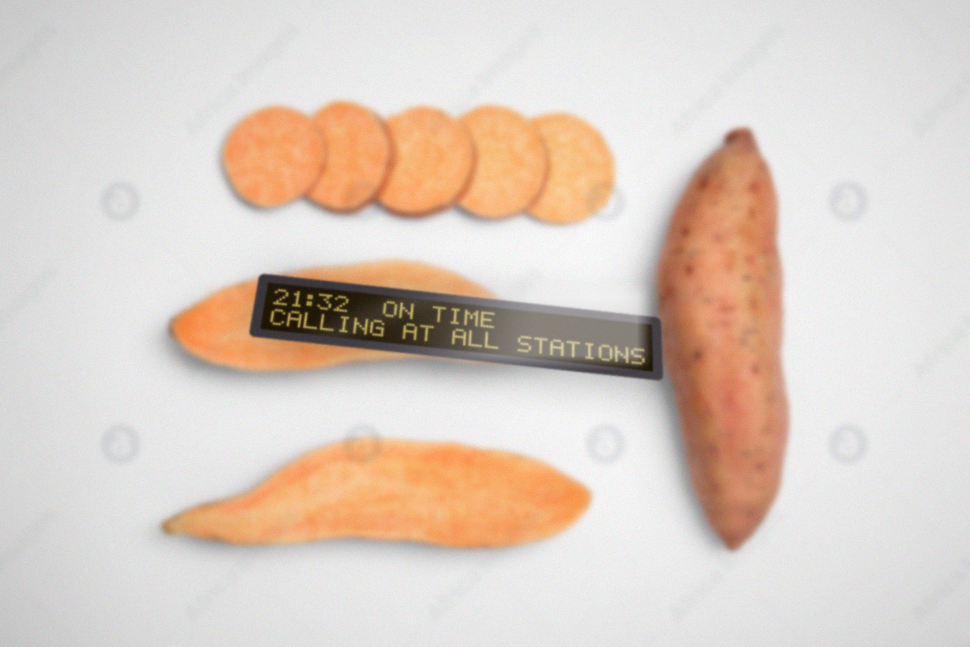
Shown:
21 h 32 min
